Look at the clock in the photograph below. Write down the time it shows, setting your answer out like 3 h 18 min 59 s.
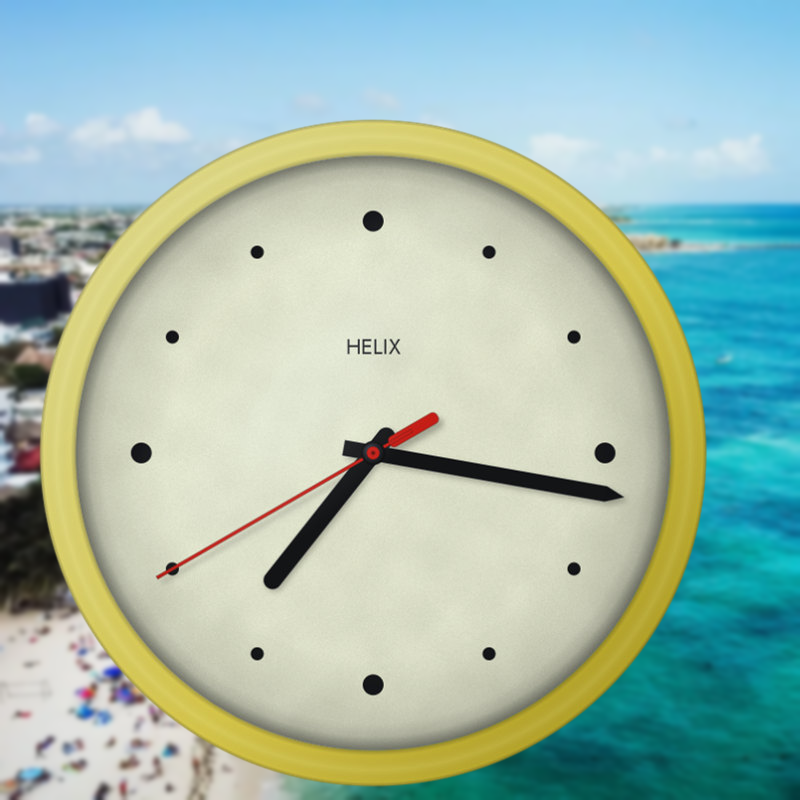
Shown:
7 h 16 min 40 s
